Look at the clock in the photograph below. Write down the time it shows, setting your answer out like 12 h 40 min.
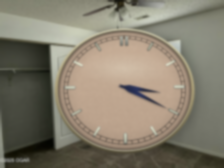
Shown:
3 h 20 min
